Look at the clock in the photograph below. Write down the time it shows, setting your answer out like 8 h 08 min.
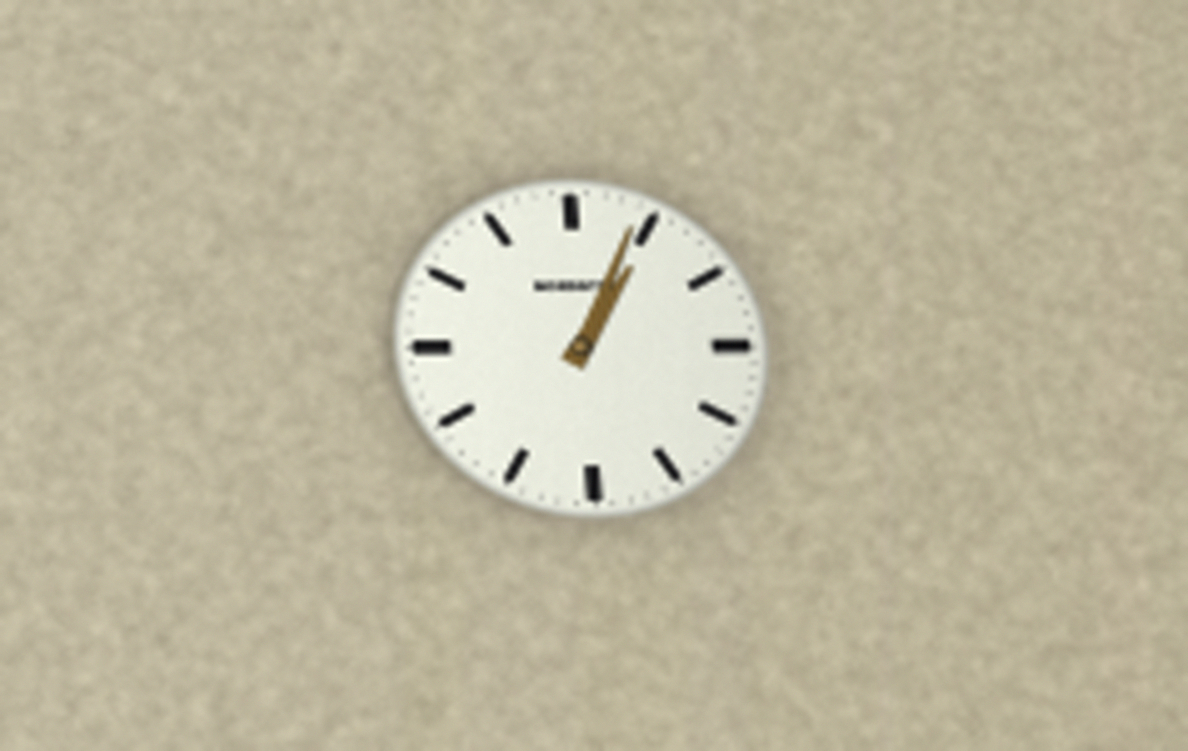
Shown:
1 h 04 min
